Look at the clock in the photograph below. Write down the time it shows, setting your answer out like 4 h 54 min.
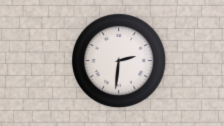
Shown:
2 h 31 min
